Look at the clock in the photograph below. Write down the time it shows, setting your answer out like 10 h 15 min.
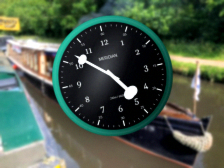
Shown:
4 h 52 min
